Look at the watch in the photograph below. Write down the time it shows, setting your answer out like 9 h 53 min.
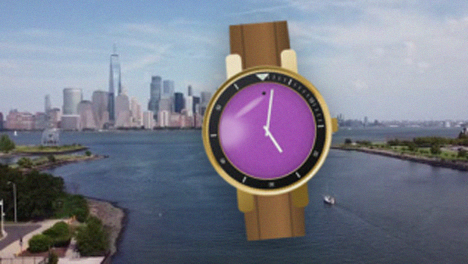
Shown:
5 h 02 min
